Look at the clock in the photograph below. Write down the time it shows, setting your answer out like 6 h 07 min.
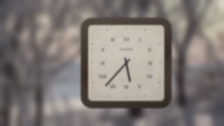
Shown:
5 h 37 min
